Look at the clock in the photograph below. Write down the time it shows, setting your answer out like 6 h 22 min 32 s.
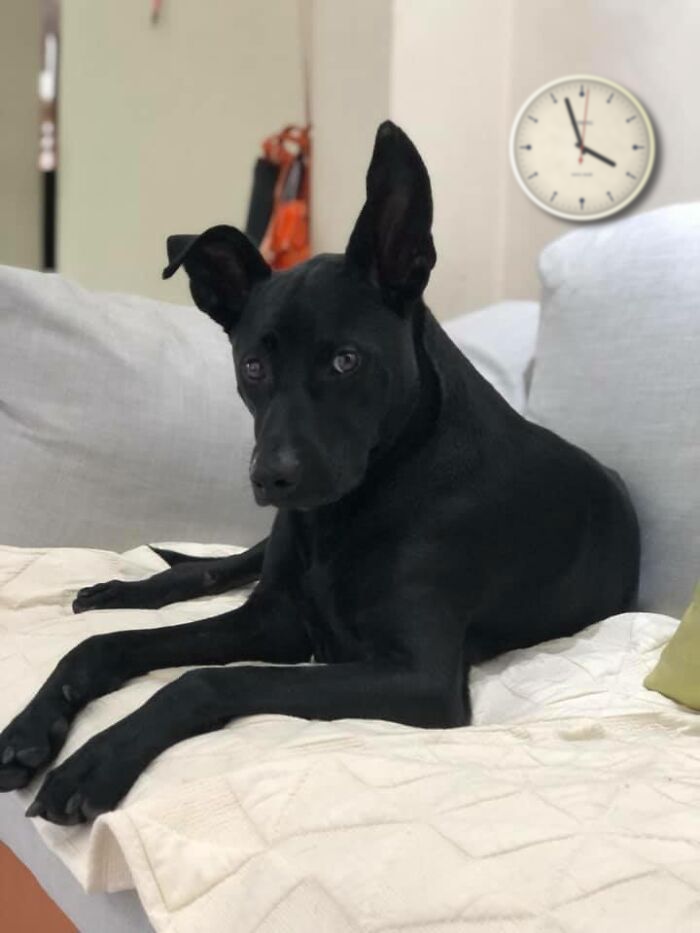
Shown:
3 h 57 min 01 s
